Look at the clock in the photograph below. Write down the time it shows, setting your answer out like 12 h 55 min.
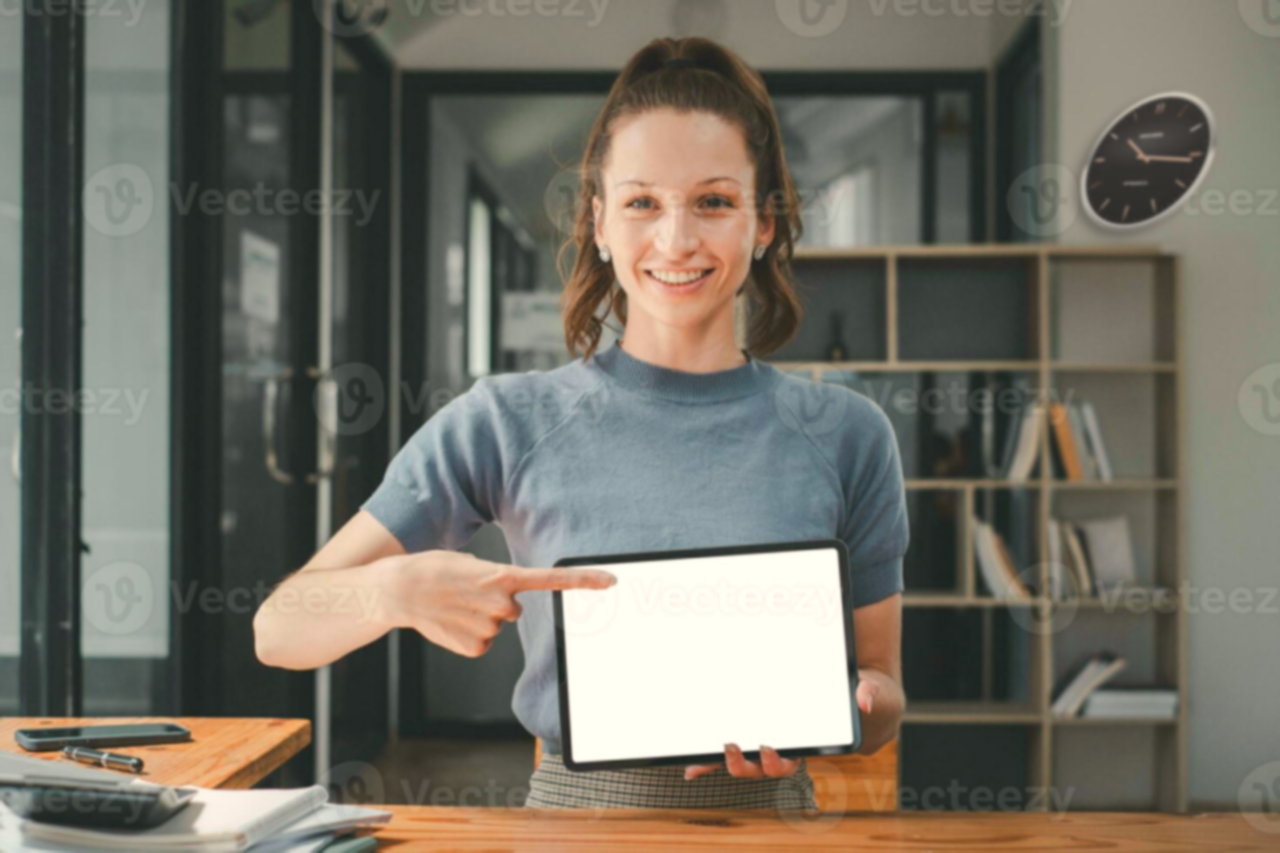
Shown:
10 h 16 min
